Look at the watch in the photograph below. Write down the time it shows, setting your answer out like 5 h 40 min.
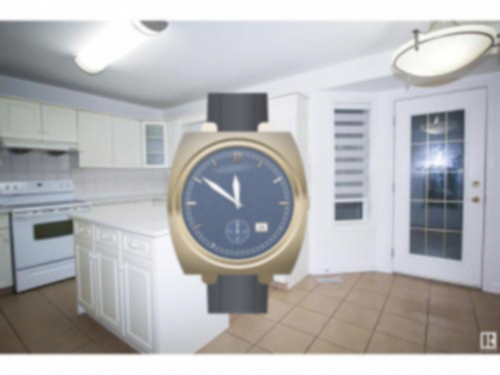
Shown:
11 h 51 min
